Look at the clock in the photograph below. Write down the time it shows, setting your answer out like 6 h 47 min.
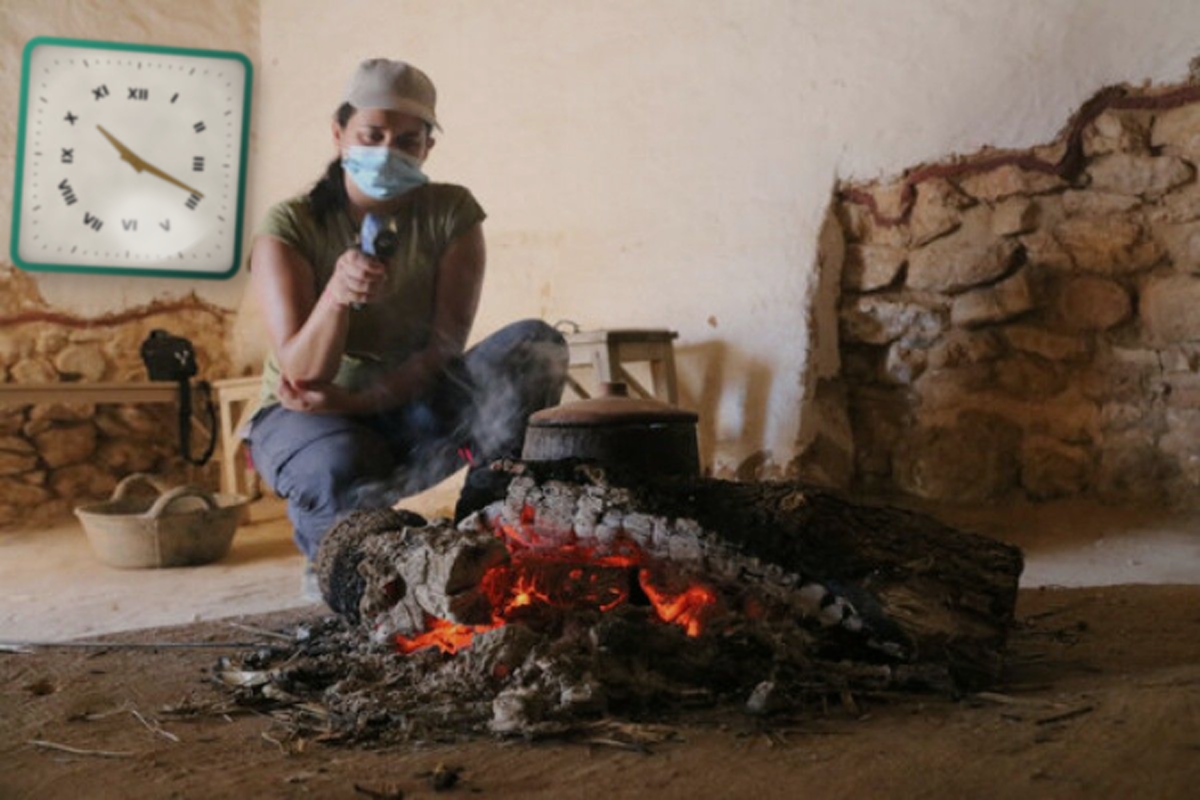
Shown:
10 h 19 min
